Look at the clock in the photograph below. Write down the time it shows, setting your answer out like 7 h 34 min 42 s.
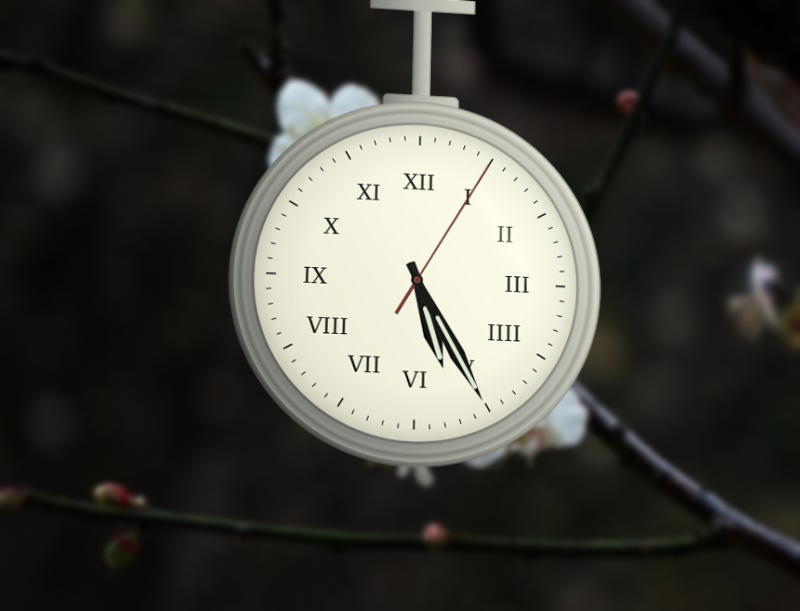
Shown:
5 h 25 min 05 s
